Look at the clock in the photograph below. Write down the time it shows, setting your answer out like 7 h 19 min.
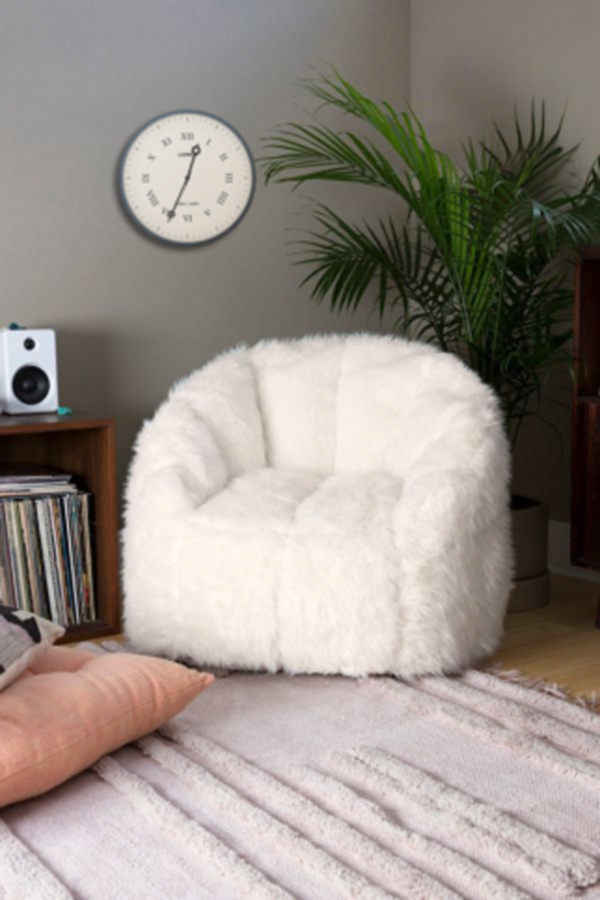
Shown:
12 h 34 min
